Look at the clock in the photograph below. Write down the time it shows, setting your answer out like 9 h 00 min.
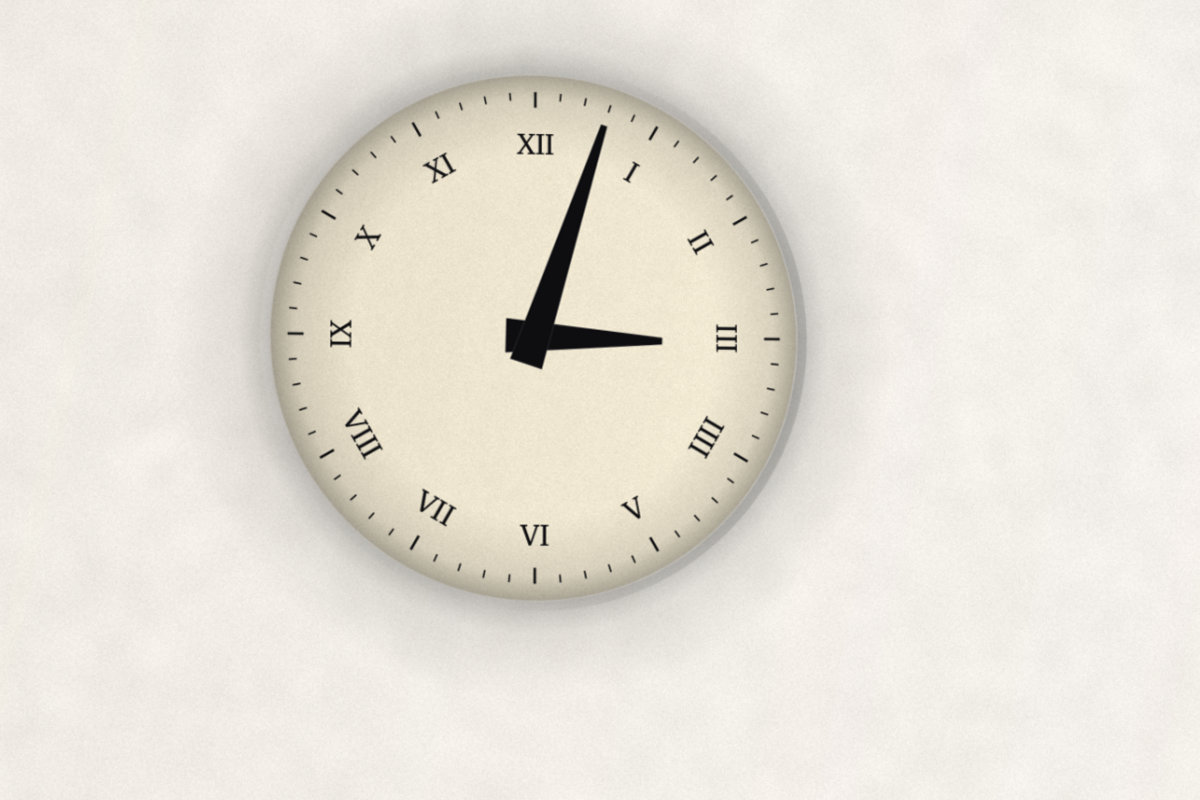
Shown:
3 h 03 min
